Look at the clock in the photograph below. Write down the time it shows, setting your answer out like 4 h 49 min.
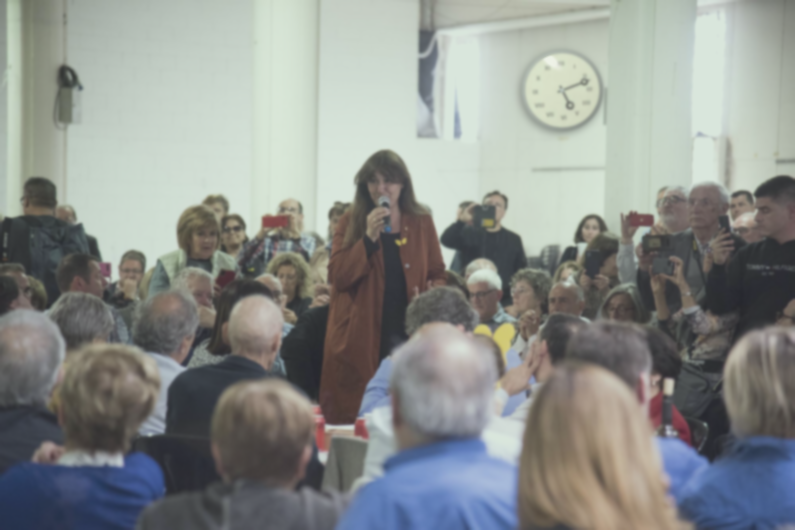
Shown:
5 h 12 min
